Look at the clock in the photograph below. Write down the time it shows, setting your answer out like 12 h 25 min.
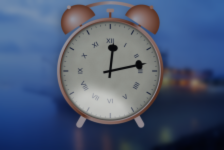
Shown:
12 h 13 min
